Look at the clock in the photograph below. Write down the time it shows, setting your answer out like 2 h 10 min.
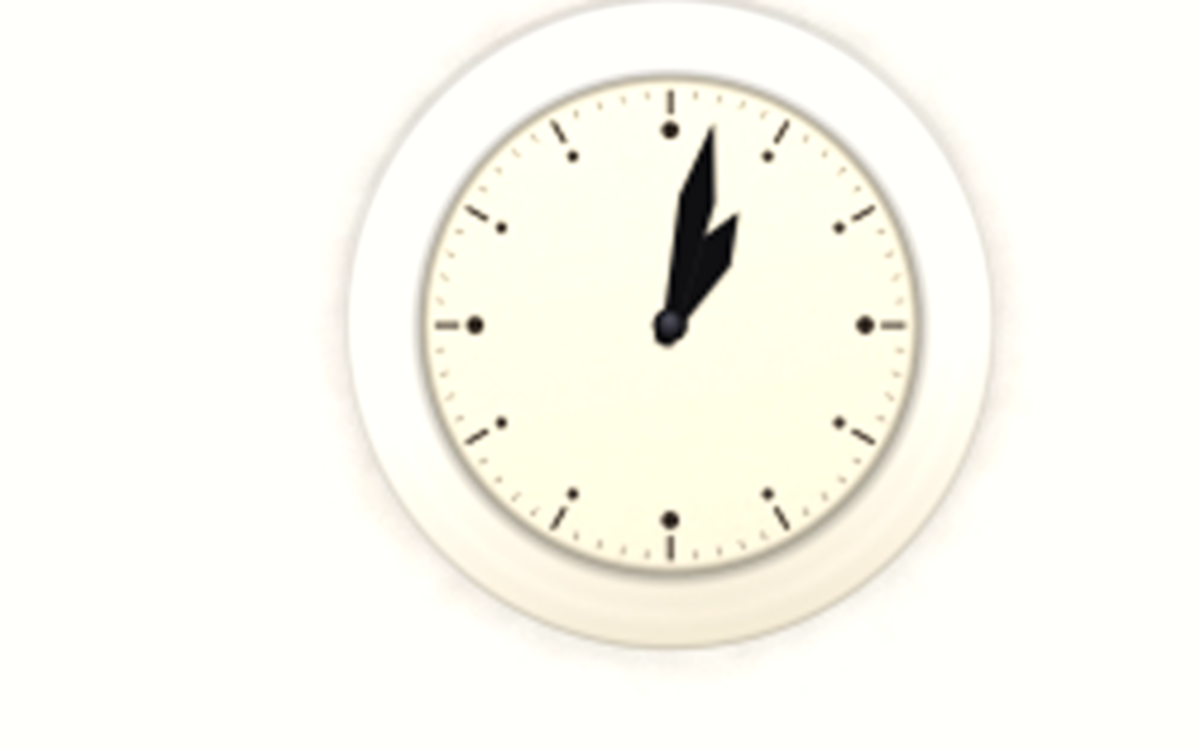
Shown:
1 h 02 min
